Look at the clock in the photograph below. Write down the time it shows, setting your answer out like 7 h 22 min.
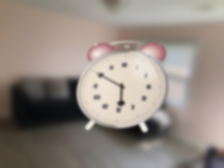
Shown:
5 h 50 min
